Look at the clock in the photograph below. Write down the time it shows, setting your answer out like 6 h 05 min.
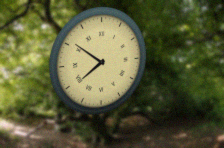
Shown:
7 h 51 min
